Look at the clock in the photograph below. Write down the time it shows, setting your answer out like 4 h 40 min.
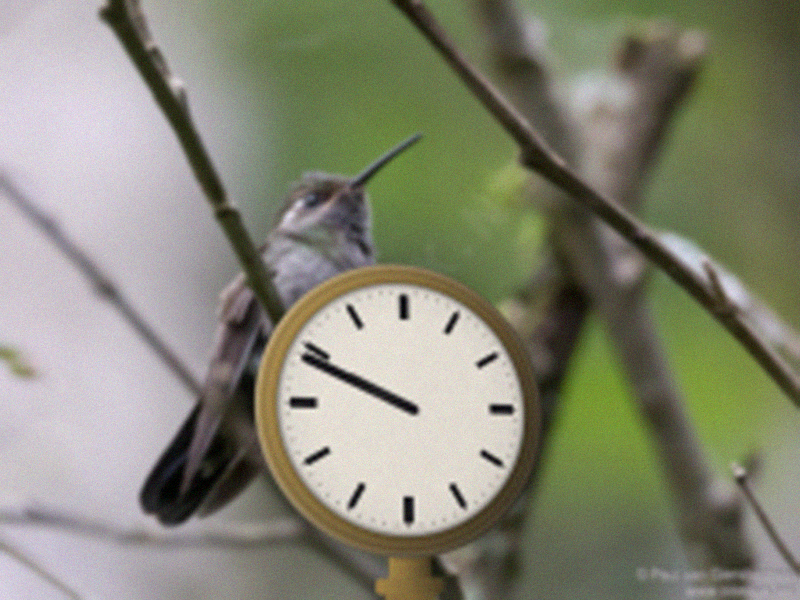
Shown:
9 h 49 min
